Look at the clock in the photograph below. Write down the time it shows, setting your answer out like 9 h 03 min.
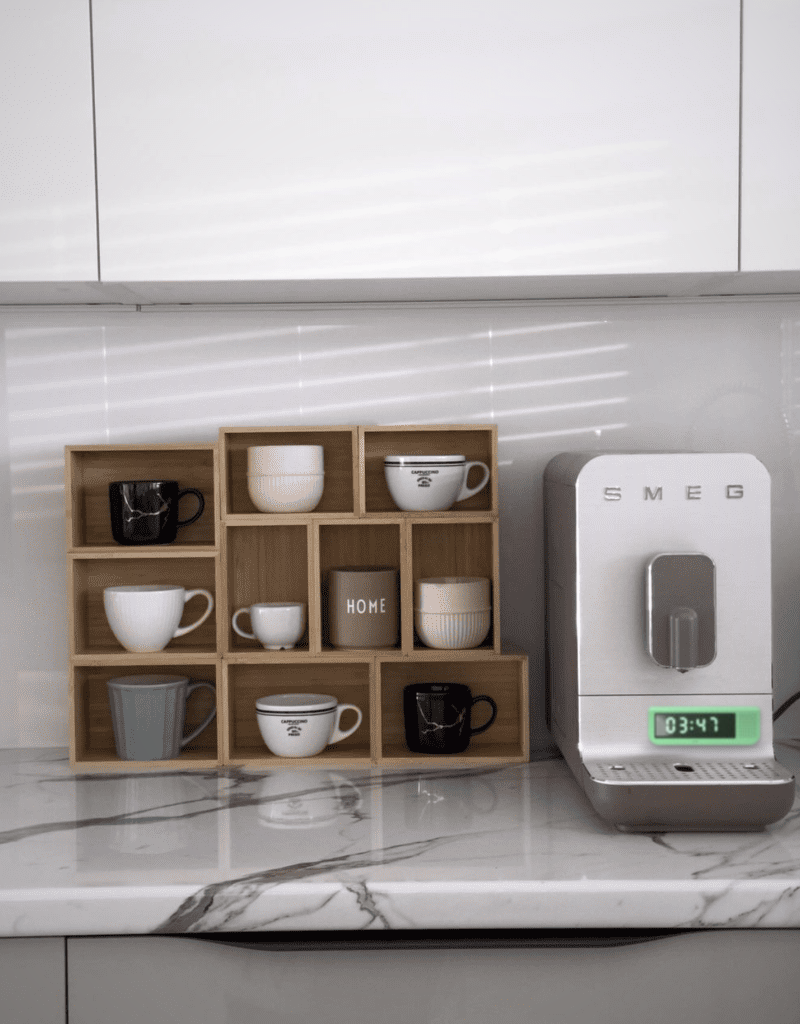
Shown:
3 h 47 min
